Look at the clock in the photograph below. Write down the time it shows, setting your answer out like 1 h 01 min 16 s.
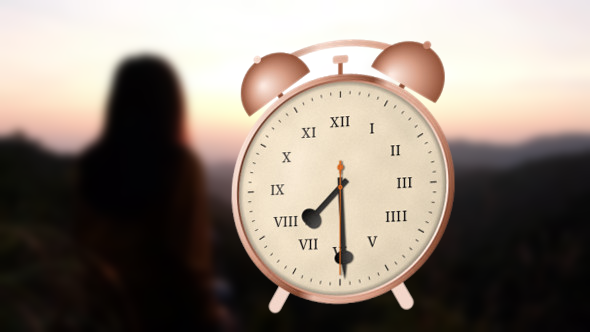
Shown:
7 h 29 min 30 s
